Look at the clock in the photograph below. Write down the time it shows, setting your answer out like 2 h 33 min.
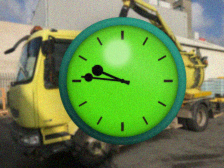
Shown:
9 h 46 min
